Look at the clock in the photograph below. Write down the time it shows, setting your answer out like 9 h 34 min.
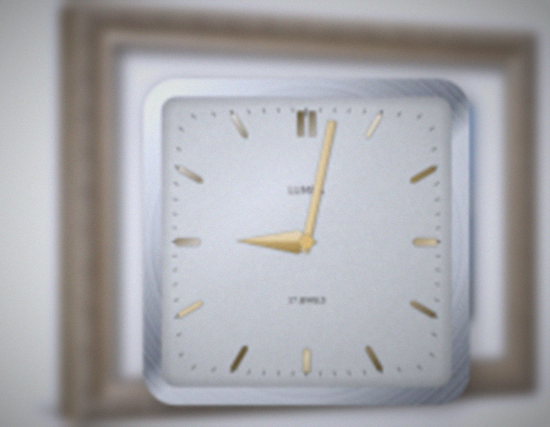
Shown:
9 h 02 min
